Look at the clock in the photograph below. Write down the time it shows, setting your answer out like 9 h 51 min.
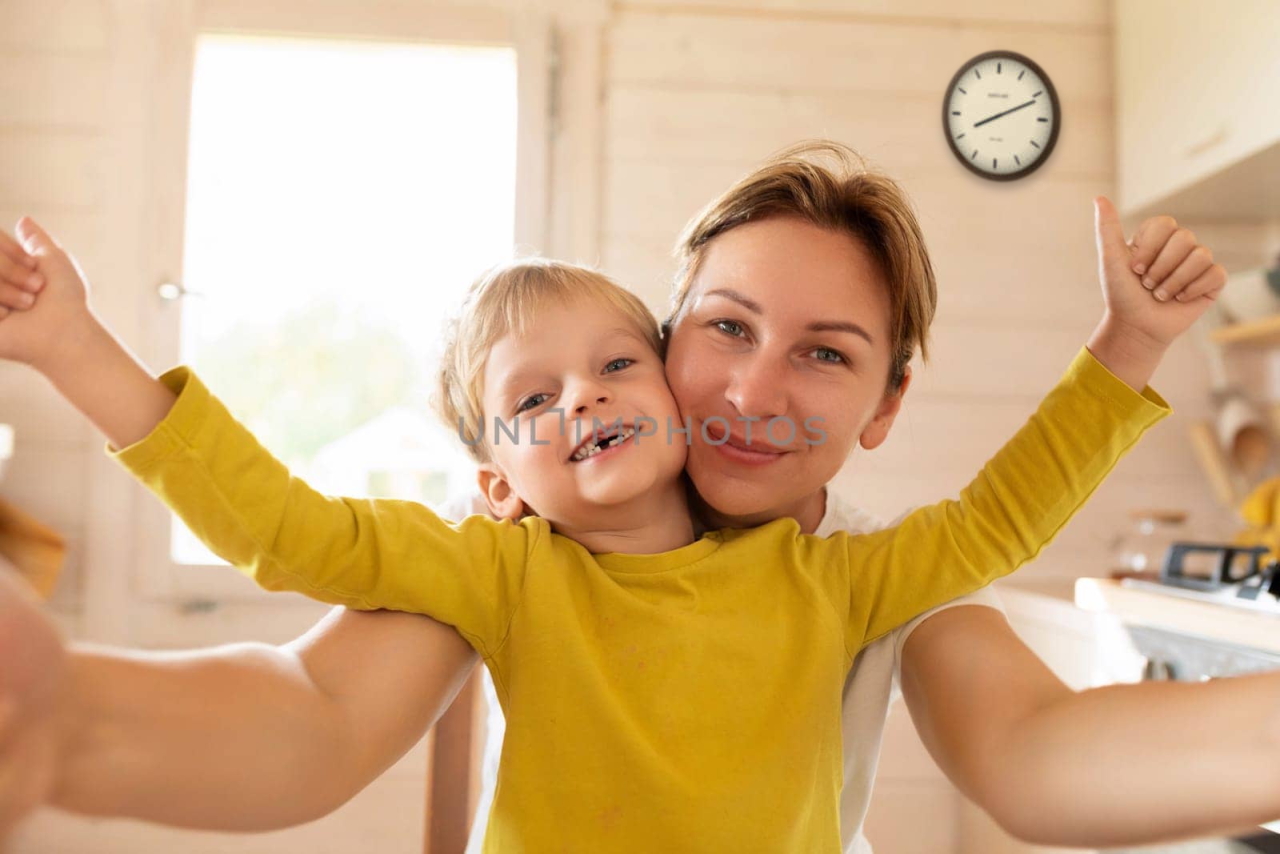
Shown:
8 h 11 min
